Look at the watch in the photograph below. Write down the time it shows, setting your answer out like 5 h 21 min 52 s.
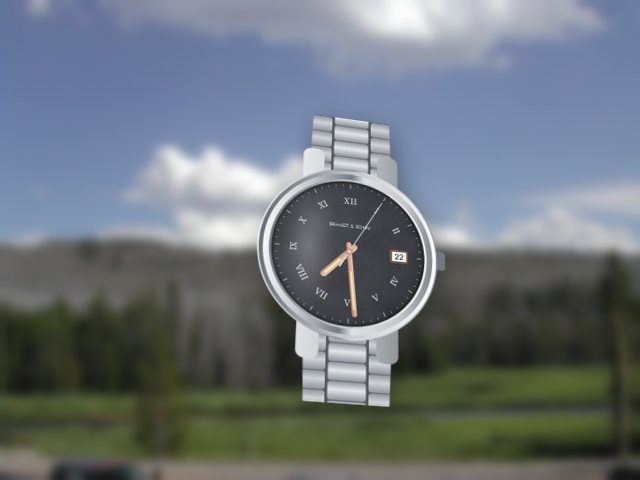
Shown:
7 h 29 min 05 s
